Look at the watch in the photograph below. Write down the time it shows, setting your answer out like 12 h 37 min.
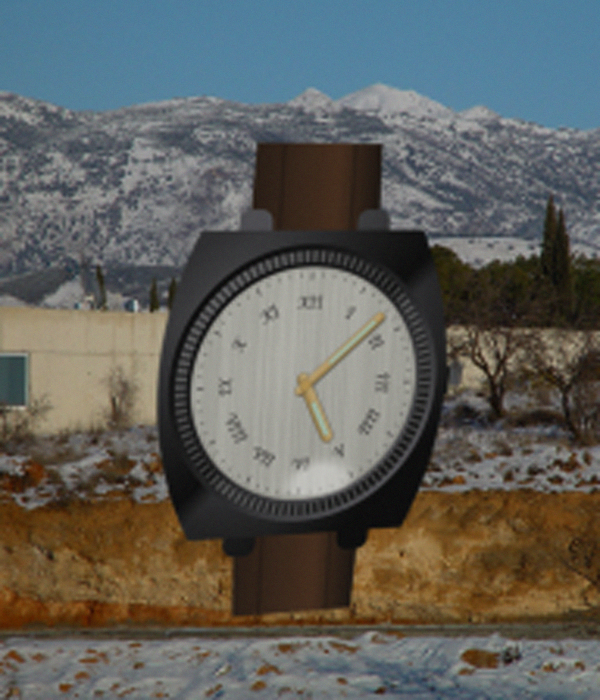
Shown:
5 h 08 min
